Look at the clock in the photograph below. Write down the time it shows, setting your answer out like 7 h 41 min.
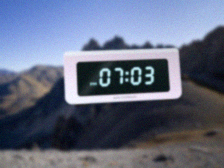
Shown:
7 h 03 min
